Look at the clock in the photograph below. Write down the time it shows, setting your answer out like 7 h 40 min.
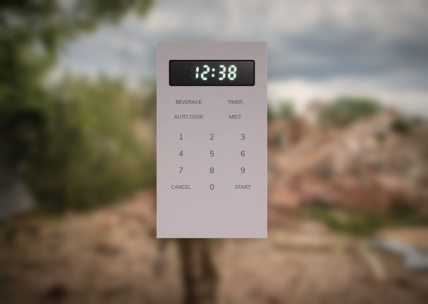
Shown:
12 h 38 min
